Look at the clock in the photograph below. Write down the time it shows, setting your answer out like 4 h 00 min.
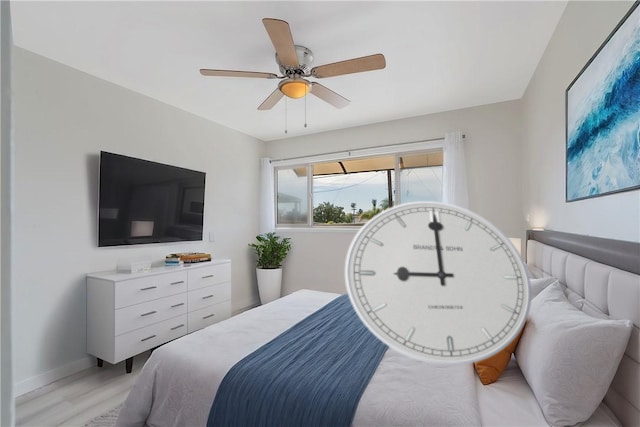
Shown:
9 h 00 min
